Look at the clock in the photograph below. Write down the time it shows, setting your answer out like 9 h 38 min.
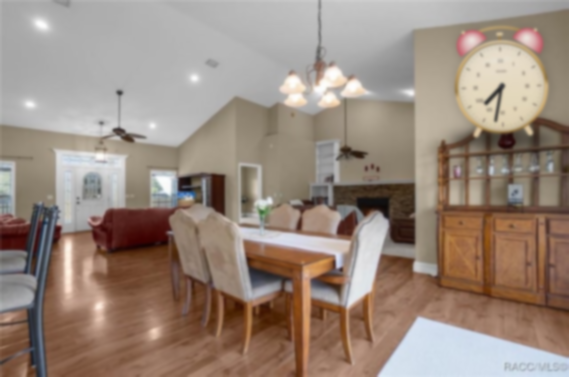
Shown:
7 h 32 min
